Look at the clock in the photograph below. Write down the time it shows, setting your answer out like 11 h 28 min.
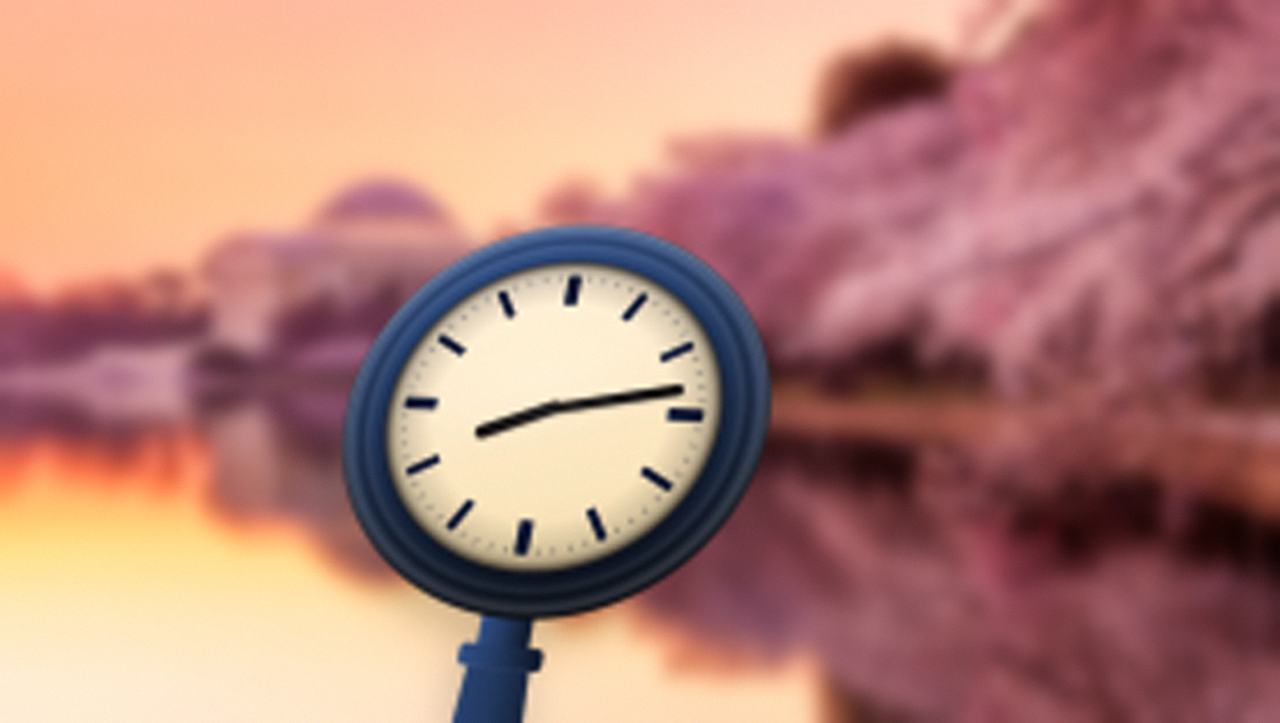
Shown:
8 h 13 min
